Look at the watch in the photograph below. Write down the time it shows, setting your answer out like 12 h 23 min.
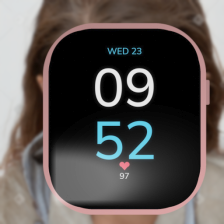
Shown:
9 h 52 min
